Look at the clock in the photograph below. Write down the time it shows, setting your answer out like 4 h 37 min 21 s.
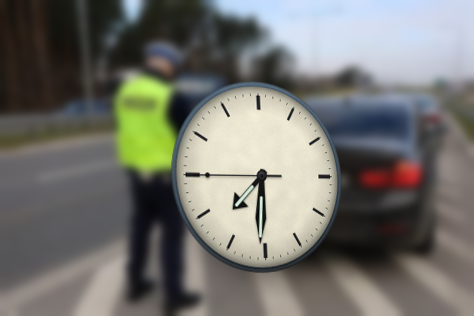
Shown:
7 h 30 min 45 s
